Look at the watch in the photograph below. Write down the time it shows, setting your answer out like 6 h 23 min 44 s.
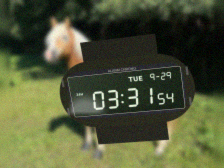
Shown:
3 h 31 min 54 s
